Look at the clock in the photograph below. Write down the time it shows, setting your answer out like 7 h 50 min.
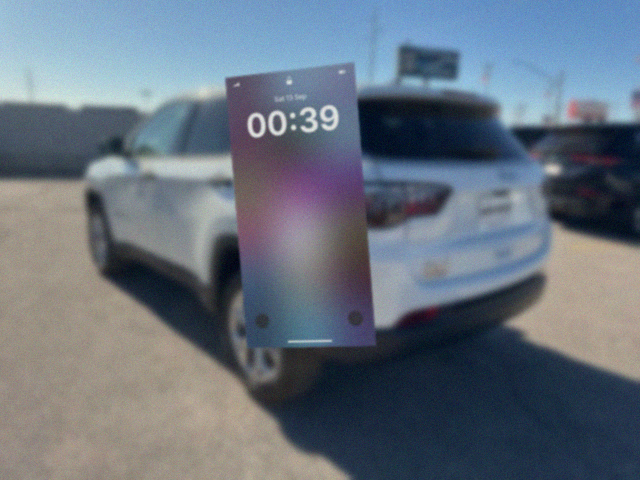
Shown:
0 h 39 min
